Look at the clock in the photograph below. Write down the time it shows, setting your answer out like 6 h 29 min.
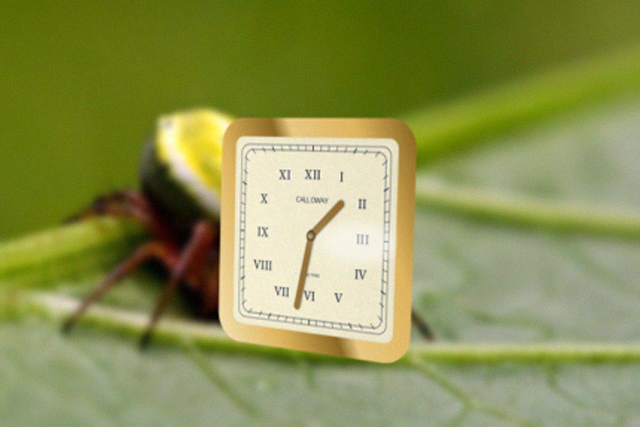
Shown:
1 h 32 min
